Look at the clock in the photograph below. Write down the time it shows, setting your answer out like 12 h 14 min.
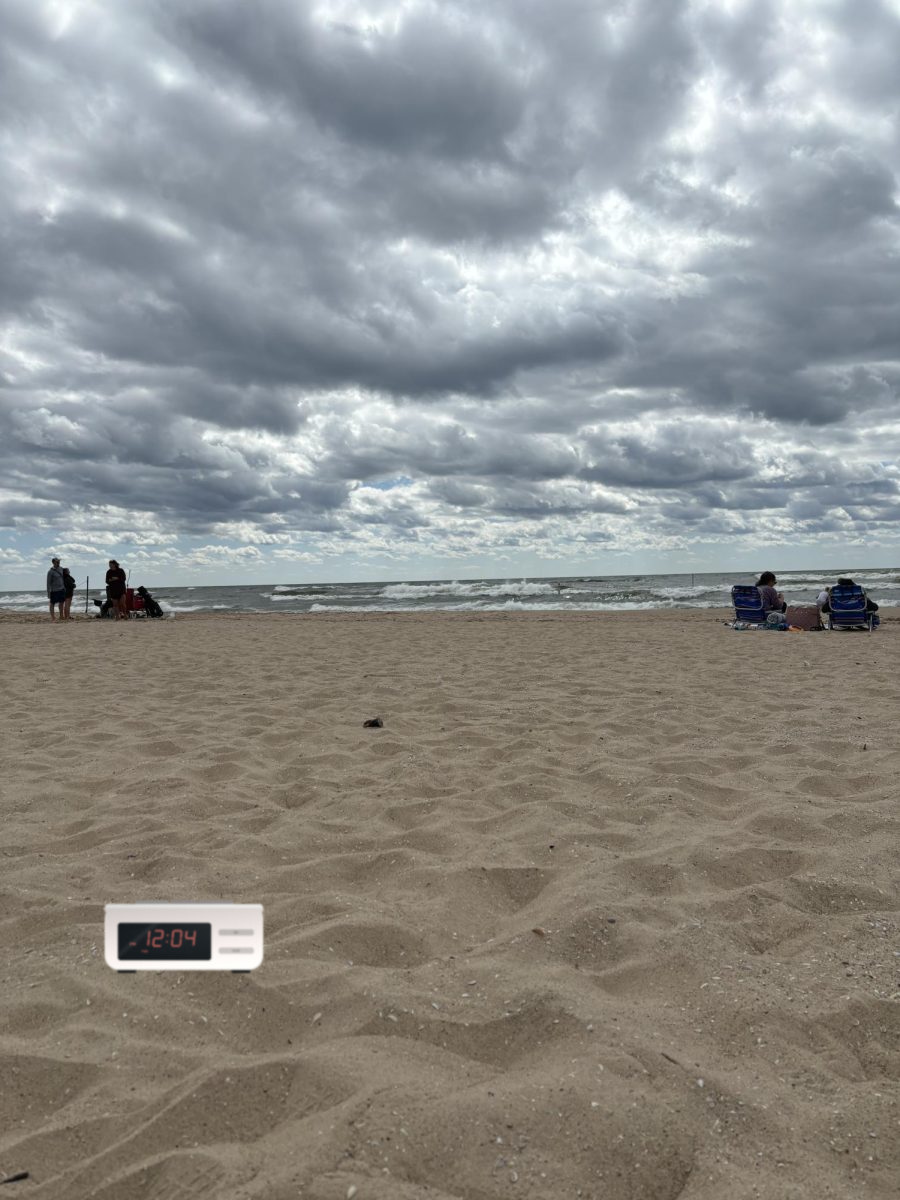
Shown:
12 h 04 min
